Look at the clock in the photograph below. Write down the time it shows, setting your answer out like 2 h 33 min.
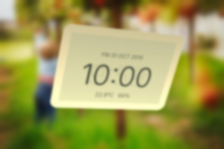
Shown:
10 h 00 min
